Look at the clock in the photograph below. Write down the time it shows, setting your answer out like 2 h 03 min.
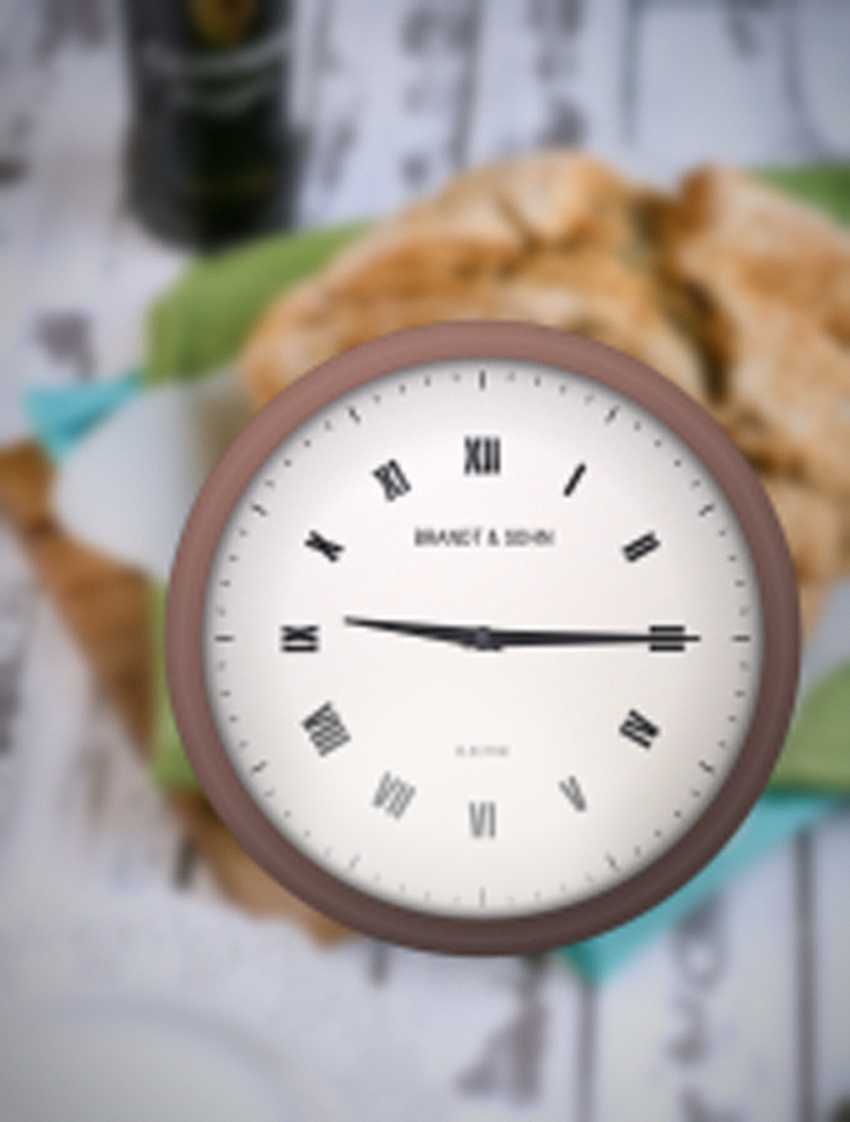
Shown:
9 h 15 min
